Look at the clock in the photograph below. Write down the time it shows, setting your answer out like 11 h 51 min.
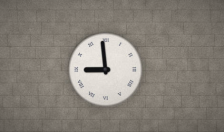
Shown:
8 h 59 min
